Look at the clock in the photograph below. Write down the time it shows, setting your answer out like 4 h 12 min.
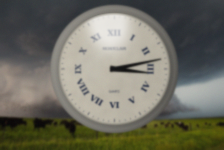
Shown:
3 h 13 min
